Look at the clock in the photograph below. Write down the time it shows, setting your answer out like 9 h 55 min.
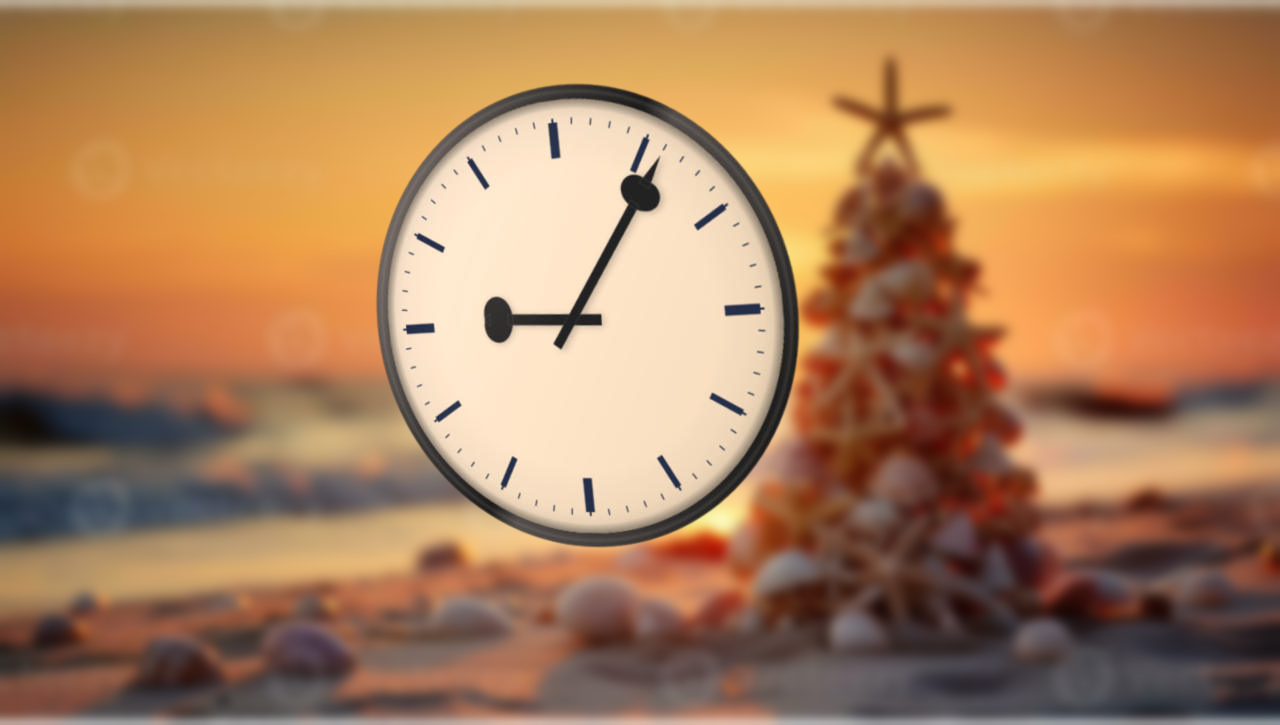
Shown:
9 h 06 min
